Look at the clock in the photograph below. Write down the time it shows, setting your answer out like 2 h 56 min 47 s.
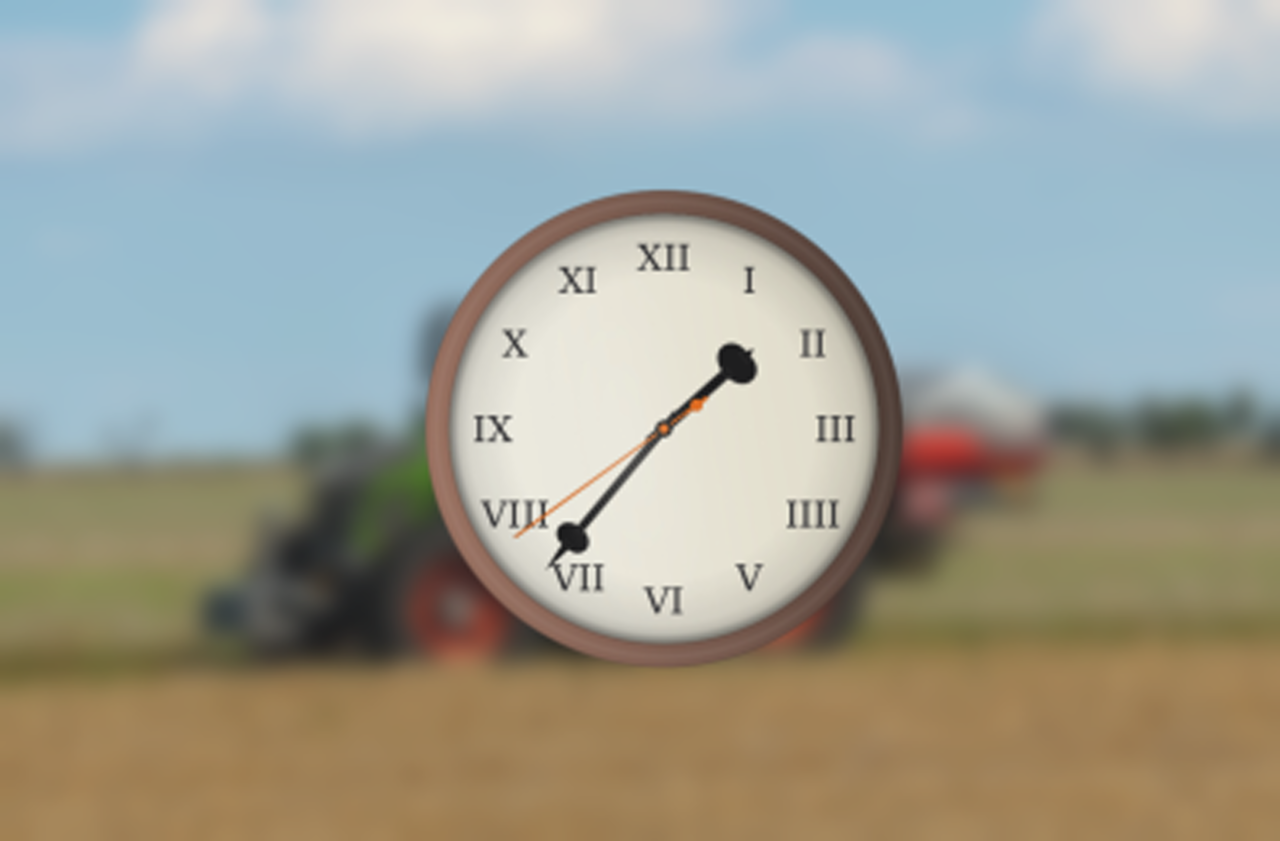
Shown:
1 h 36 min 39 s
